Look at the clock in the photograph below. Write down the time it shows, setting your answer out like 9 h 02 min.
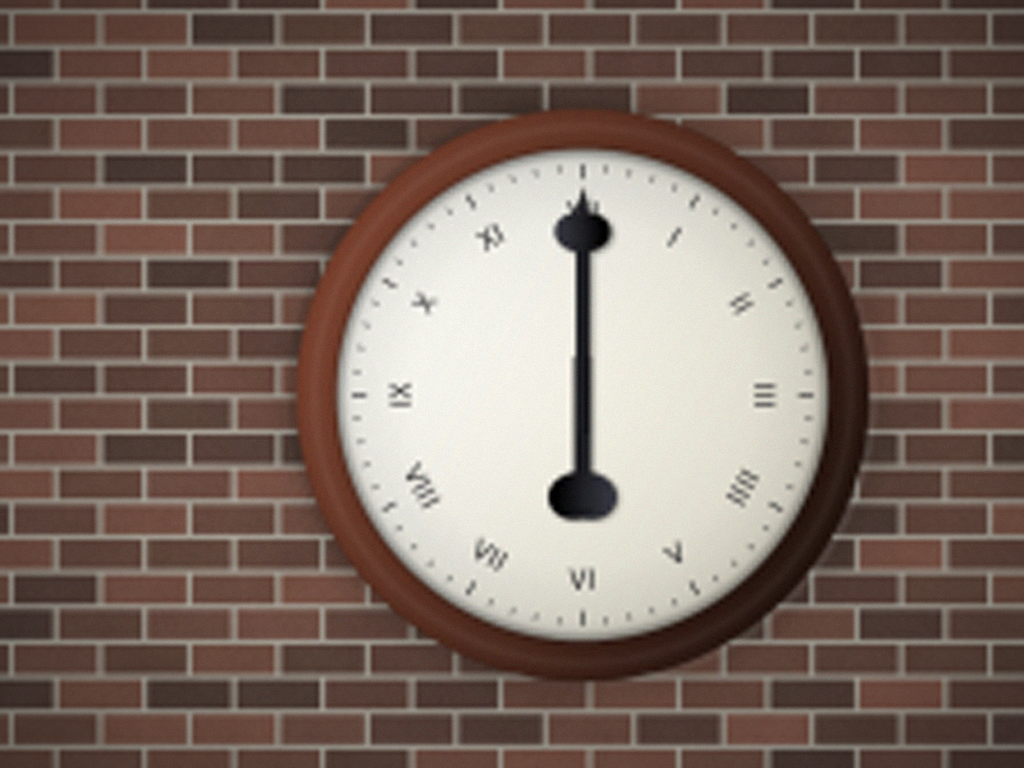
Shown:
6 h 00 min
